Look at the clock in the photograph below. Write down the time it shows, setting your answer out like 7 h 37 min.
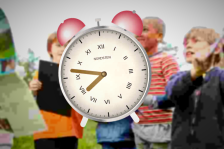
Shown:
7 h 47 min
